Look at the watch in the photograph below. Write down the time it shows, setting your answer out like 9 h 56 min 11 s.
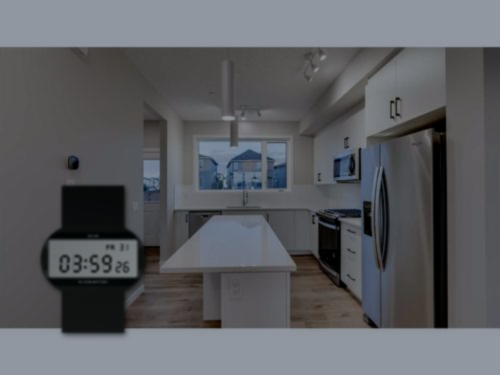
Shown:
3 h 59 min 26 s
